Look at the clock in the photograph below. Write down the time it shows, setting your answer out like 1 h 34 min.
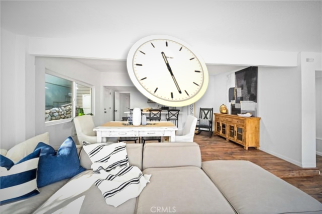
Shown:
11 h 27 min
